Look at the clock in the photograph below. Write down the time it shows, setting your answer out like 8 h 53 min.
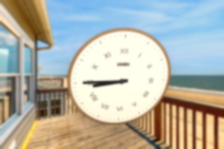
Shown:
8 h 45 min
